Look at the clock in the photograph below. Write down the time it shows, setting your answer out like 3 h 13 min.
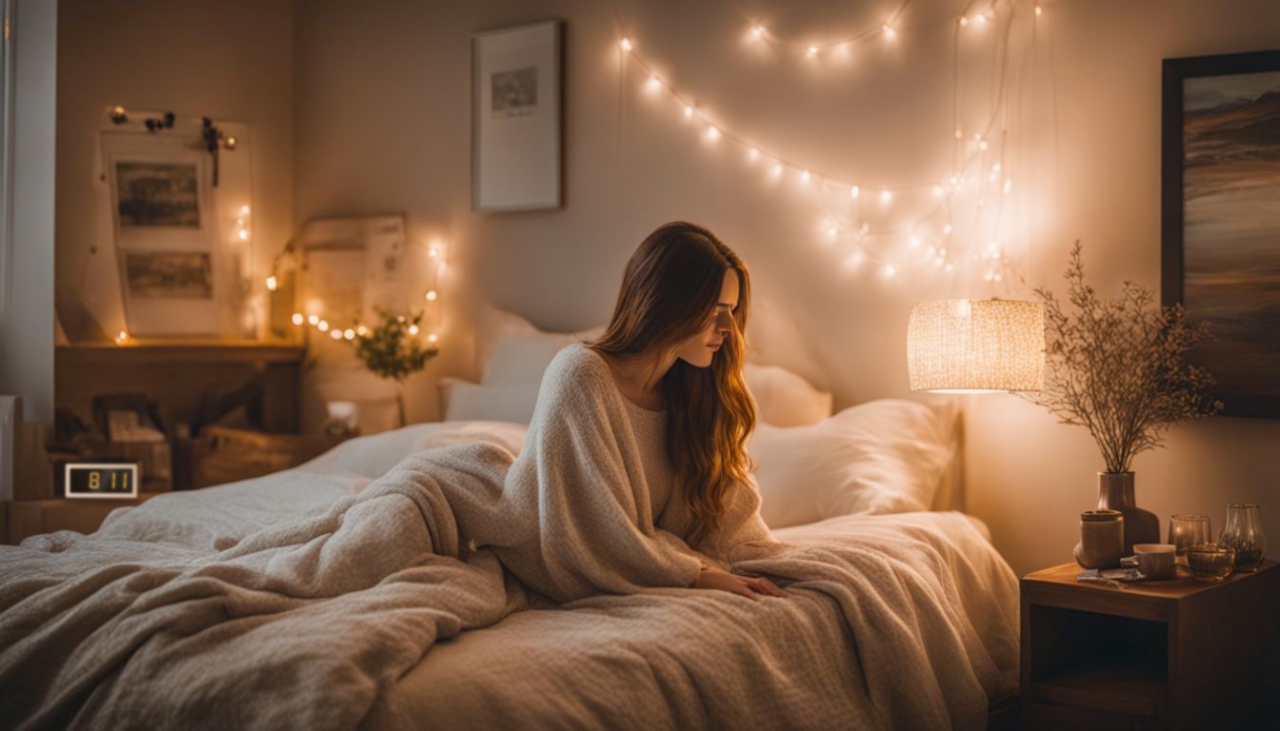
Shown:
8 h 11 min
